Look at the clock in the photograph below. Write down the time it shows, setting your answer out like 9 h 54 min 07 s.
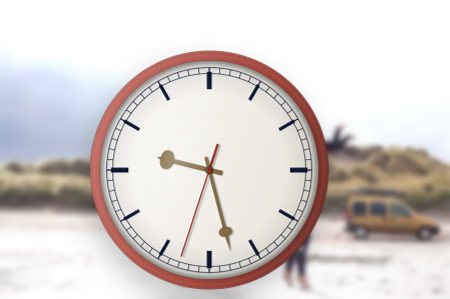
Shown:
9 h 27 min 33 s
